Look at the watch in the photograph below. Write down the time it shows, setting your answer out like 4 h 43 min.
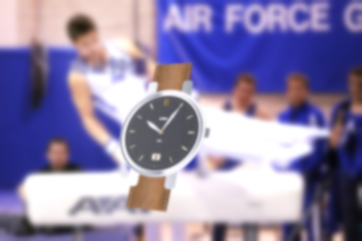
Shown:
10 h 05 min
